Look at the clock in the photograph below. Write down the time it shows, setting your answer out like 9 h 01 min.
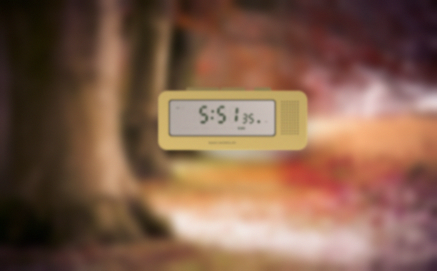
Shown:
5 h 51 min
